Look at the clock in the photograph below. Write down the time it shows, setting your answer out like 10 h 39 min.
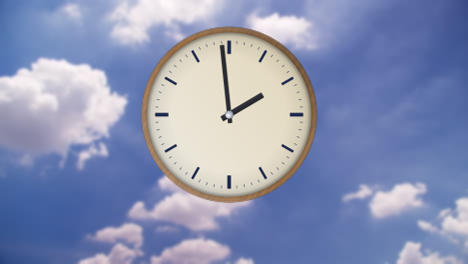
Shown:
1 h 59 min
